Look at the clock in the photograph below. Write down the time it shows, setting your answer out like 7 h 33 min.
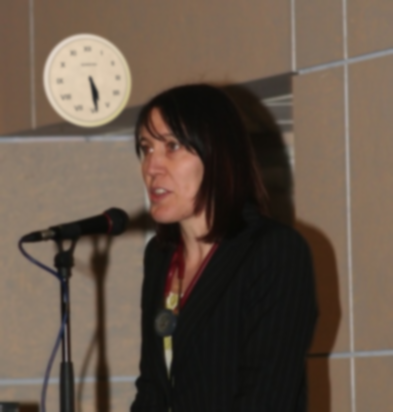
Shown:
5 h 29 min
